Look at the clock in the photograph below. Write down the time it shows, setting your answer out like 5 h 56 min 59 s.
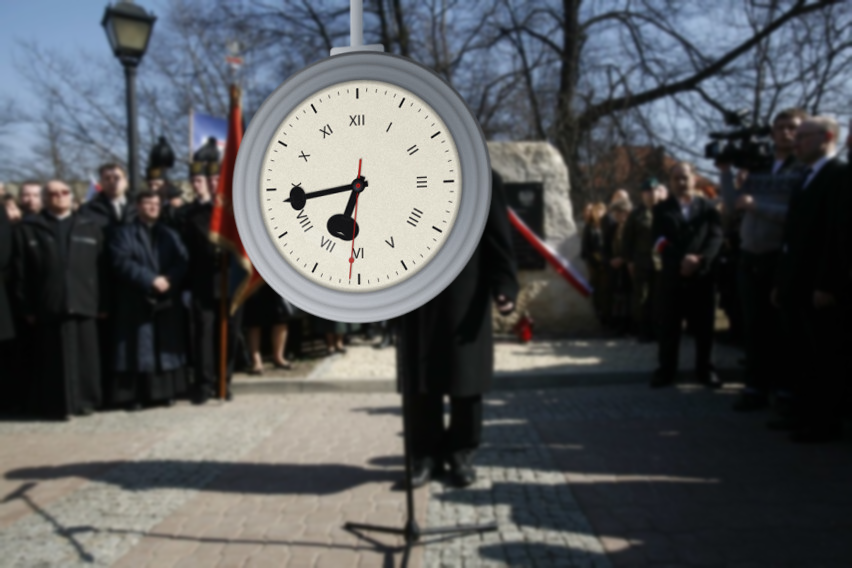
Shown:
6 h 43 min 31 s
